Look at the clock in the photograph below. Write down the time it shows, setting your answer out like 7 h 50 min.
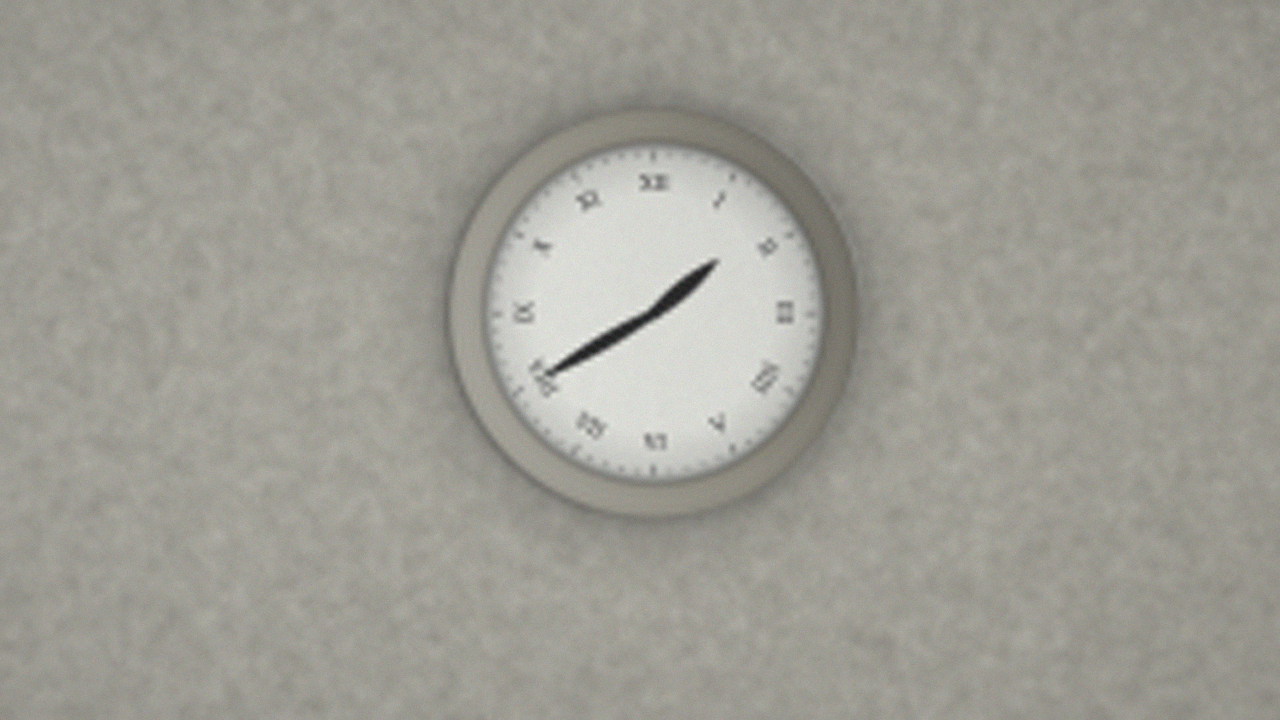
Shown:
1 h 40 min
